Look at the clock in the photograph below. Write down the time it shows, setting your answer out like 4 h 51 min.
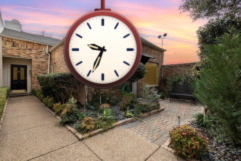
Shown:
9 h 34 min
